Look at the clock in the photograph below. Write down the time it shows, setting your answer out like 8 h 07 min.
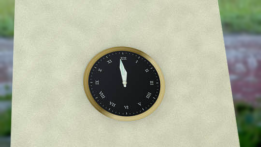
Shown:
11 h 59 min
